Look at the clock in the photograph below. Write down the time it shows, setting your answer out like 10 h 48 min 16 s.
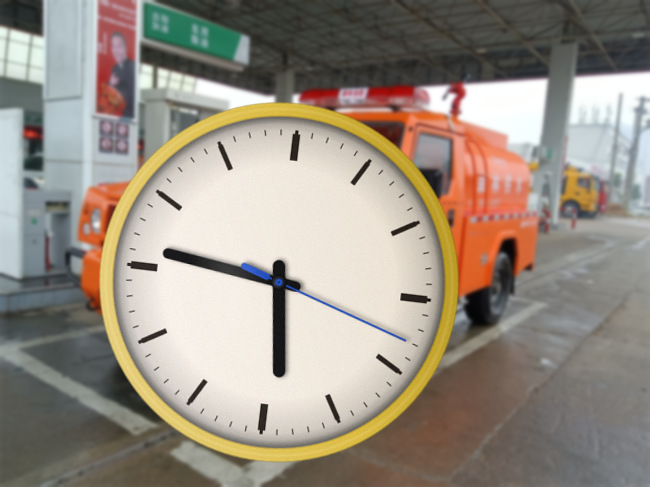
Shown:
5 h 46 min 18 s
